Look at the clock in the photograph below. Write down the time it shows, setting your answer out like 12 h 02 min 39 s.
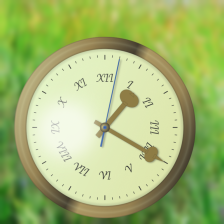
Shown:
1 h 20 min 02 s
